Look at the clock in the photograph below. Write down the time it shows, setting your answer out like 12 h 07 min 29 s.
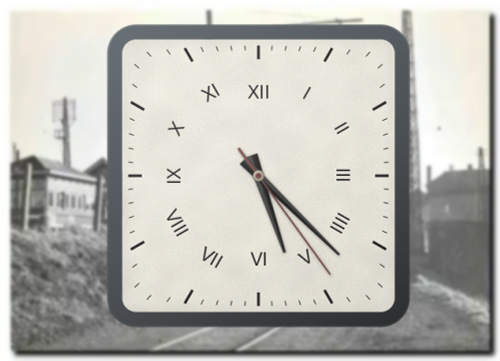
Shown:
5 h 22 min 24 s
